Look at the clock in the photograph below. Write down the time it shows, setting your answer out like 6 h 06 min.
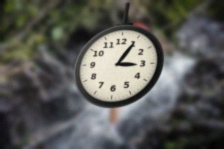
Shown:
3 h 05 min
